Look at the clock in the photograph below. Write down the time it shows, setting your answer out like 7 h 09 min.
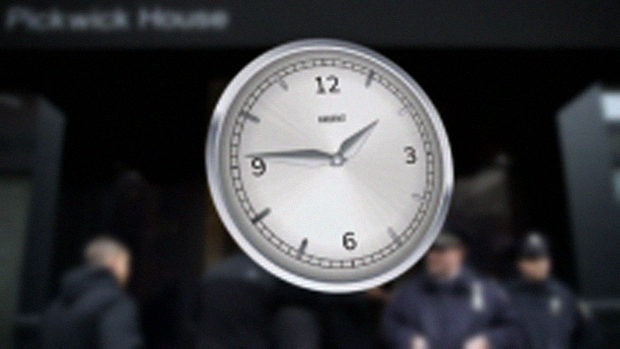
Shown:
1 h 46 min
